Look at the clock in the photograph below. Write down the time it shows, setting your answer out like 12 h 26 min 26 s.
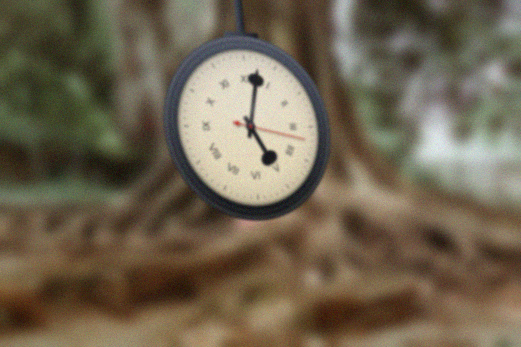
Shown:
5 h 02 min 17 s
